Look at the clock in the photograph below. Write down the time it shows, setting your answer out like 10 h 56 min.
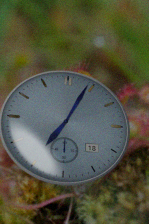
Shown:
7 h 04 min
